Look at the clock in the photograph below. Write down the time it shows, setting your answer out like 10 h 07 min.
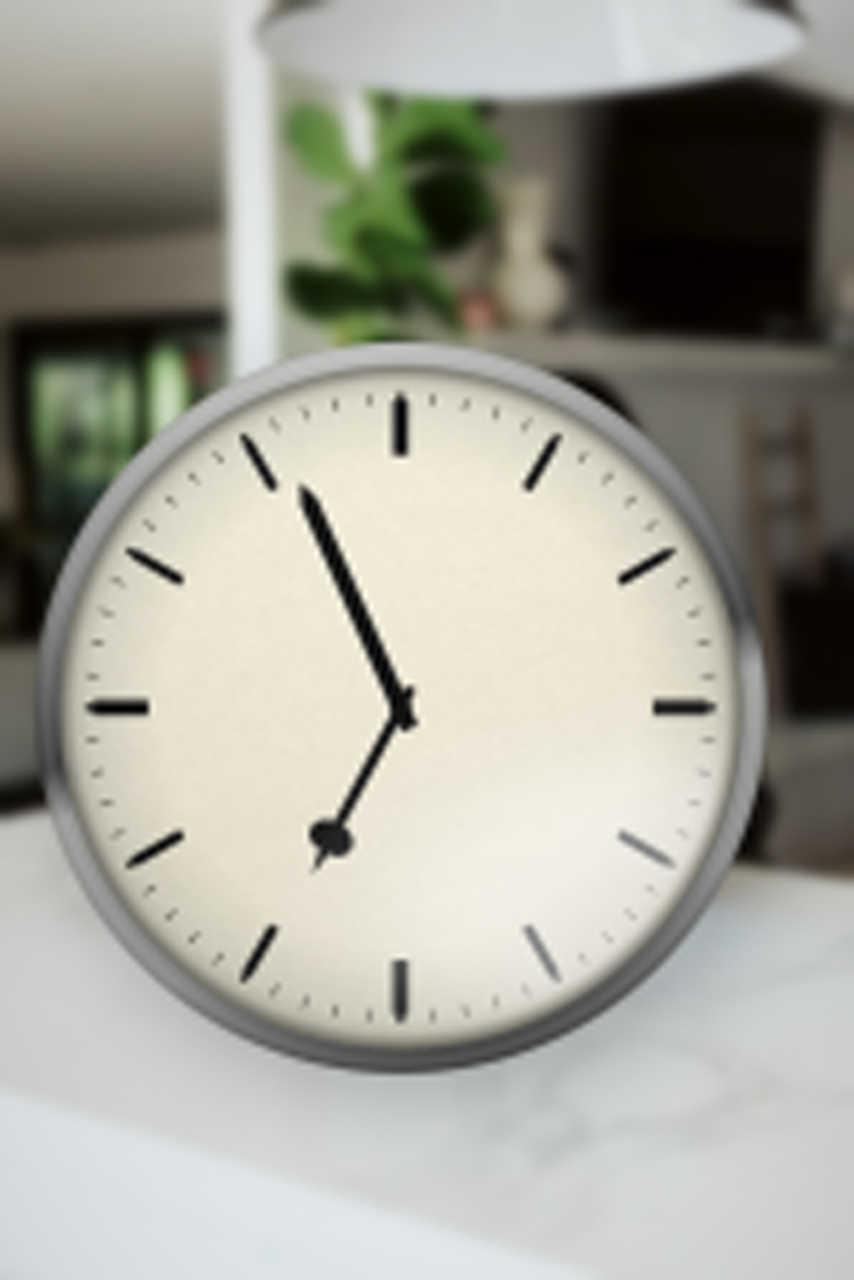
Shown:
6 h 56 min
